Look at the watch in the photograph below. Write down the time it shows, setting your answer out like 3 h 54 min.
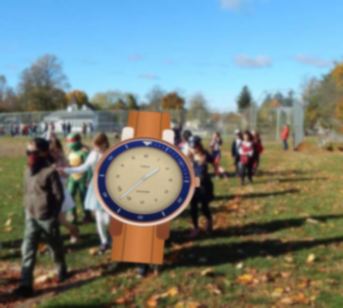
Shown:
1 h 37 min
